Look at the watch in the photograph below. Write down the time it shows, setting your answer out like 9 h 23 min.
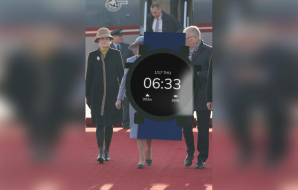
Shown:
6 h 33 min
